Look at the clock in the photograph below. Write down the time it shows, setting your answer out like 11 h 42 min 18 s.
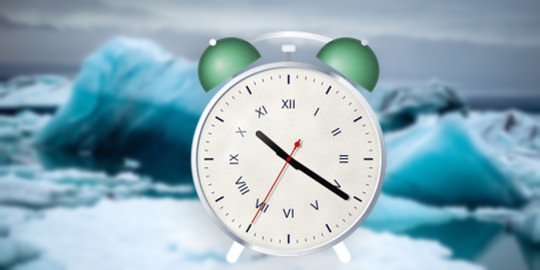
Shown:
10 h 20 min 35 s
